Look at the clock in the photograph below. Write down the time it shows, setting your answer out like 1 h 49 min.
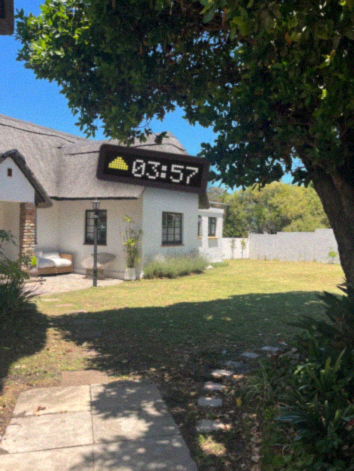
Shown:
3 h 57 min
